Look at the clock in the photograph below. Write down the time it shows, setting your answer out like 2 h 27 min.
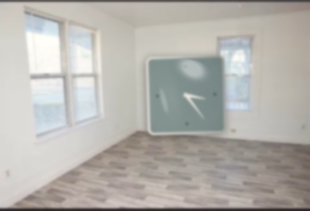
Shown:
3 h 24 min
